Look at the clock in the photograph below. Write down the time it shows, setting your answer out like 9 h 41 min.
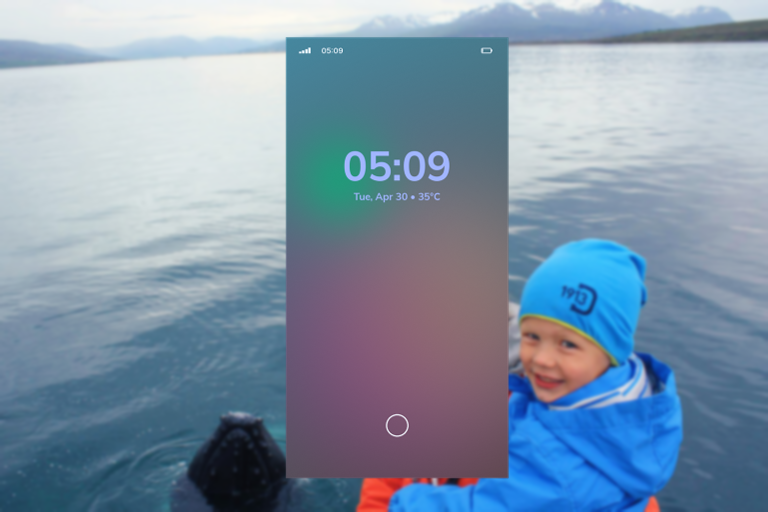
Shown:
5 h 09 min
